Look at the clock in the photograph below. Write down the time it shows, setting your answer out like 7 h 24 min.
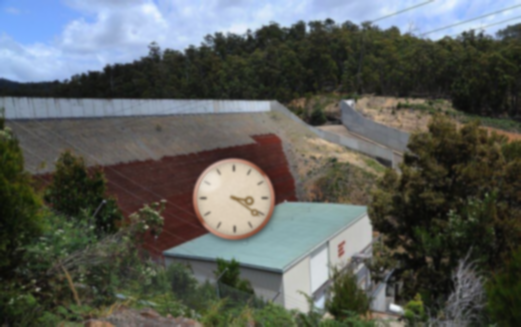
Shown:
3 h 21 min
